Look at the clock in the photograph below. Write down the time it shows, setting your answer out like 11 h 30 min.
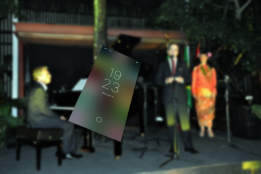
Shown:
19 h 23 min
